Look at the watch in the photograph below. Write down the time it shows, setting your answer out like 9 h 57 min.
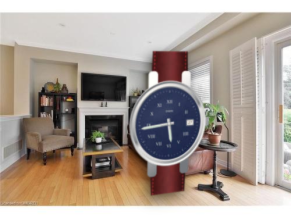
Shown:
5 h 44 min
